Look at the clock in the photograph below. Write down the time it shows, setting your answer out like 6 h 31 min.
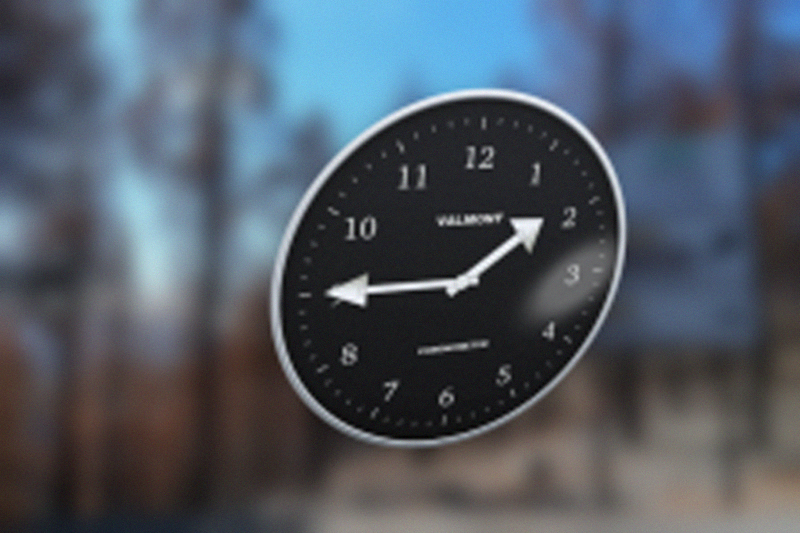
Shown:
1 h 45 min
